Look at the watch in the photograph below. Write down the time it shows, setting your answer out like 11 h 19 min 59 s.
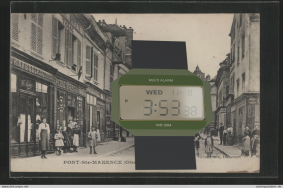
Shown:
3 h 53 min 38 s
